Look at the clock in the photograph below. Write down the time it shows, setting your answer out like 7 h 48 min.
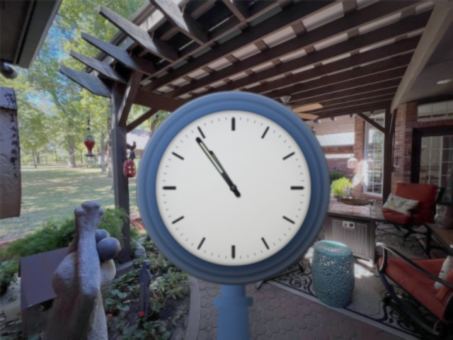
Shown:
10 h 54 min
